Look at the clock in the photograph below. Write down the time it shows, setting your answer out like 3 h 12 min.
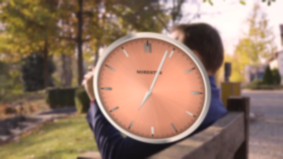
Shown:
7 h 04 min
